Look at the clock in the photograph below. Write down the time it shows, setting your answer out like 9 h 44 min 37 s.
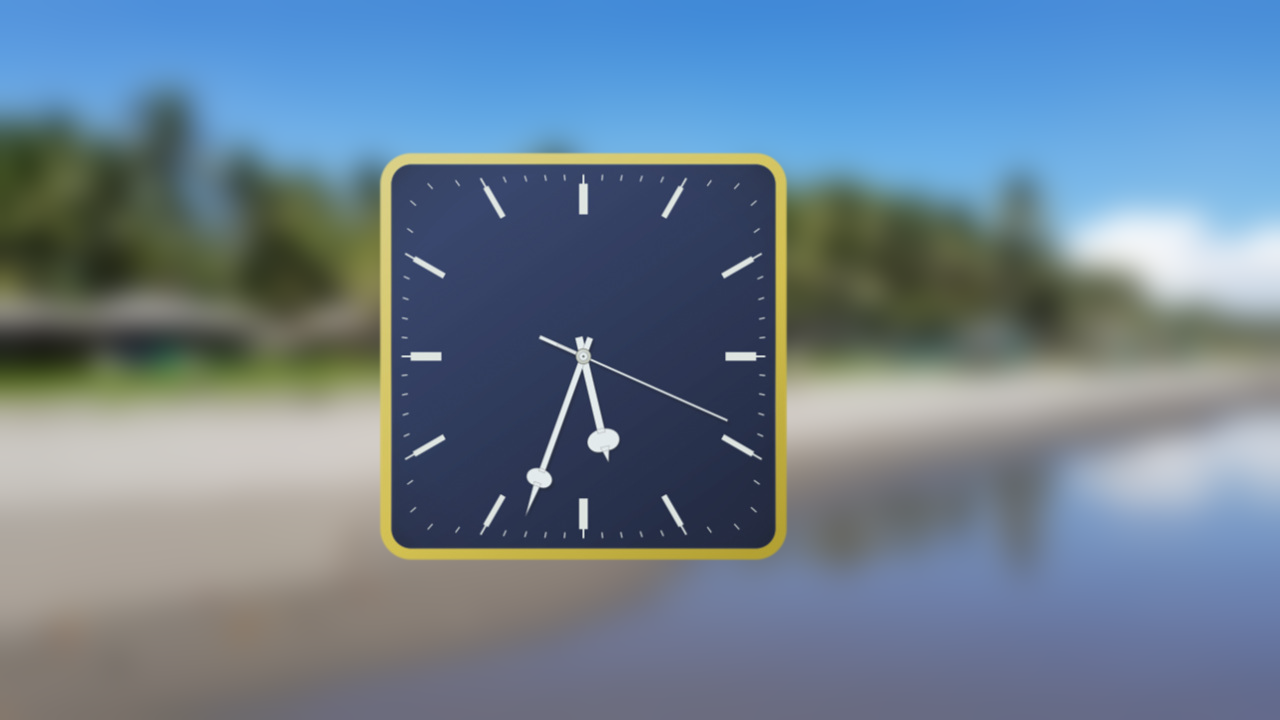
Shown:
5 h 33 min 19 s
